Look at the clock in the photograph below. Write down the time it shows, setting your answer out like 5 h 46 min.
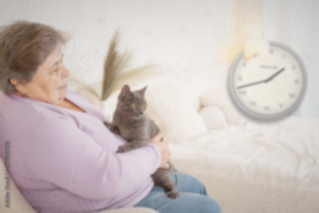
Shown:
1 h 42 min
